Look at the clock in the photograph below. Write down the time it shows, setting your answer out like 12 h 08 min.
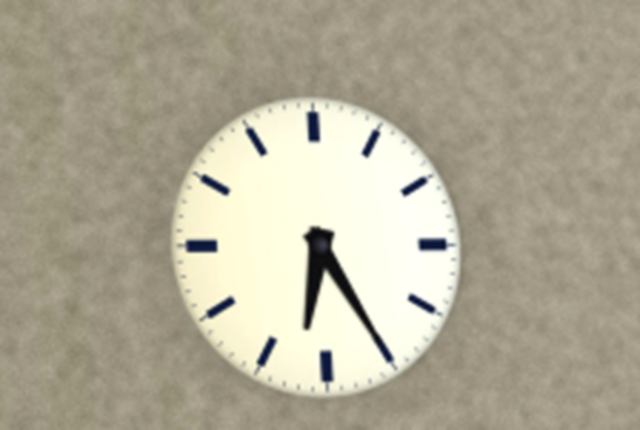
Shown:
6 h 25 min
